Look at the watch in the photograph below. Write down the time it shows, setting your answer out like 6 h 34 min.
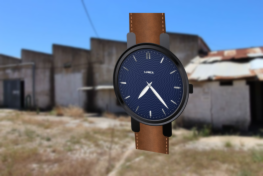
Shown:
7 h 23 min
